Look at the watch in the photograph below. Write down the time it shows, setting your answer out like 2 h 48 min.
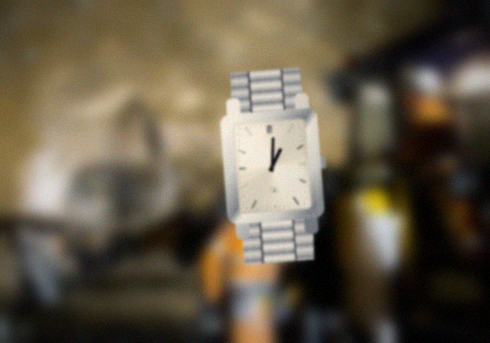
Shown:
1 h 01 min
